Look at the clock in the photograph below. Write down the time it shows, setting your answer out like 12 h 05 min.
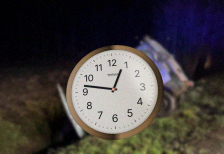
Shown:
12 h 47 min
